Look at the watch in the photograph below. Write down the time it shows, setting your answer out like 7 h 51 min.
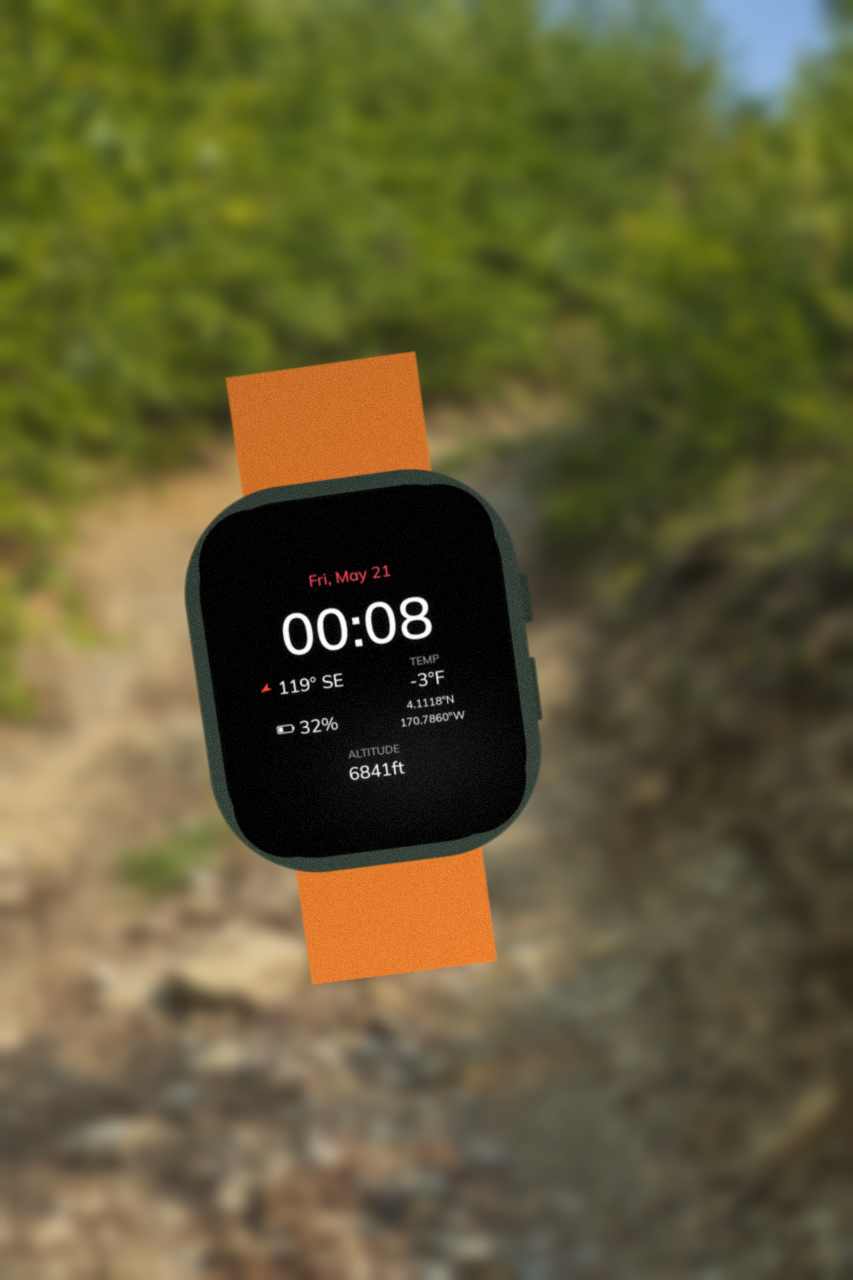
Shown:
0 h 08 min
